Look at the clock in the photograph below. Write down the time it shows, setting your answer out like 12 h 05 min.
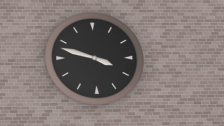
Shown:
3 h 48 min
